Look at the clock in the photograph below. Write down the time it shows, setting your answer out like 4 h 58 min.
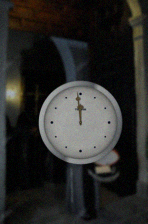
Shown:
11 h 59 min
